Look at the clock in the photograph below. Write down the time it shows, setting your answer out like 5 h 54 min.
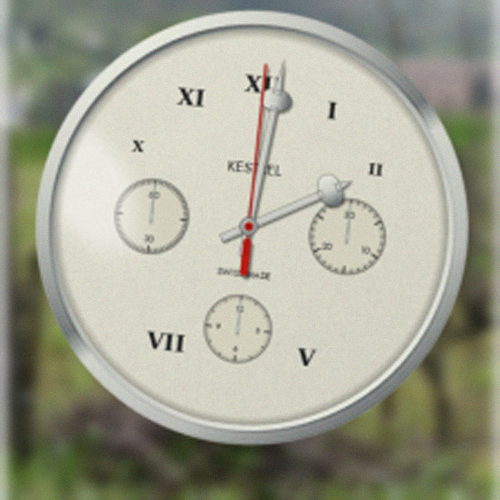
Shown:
2 h 01 min
